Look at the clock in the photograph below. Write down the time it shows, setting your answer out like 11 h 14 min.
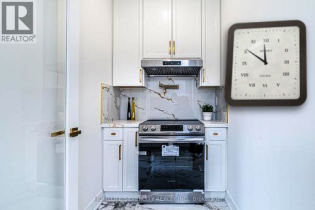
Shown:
11 h 51 min
